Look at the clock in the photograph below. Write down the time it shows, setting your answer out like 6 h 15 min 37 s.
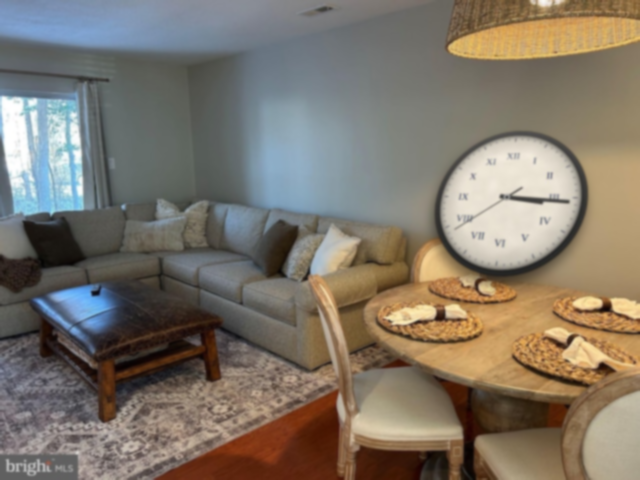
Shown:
3 h 15 min 39 s
